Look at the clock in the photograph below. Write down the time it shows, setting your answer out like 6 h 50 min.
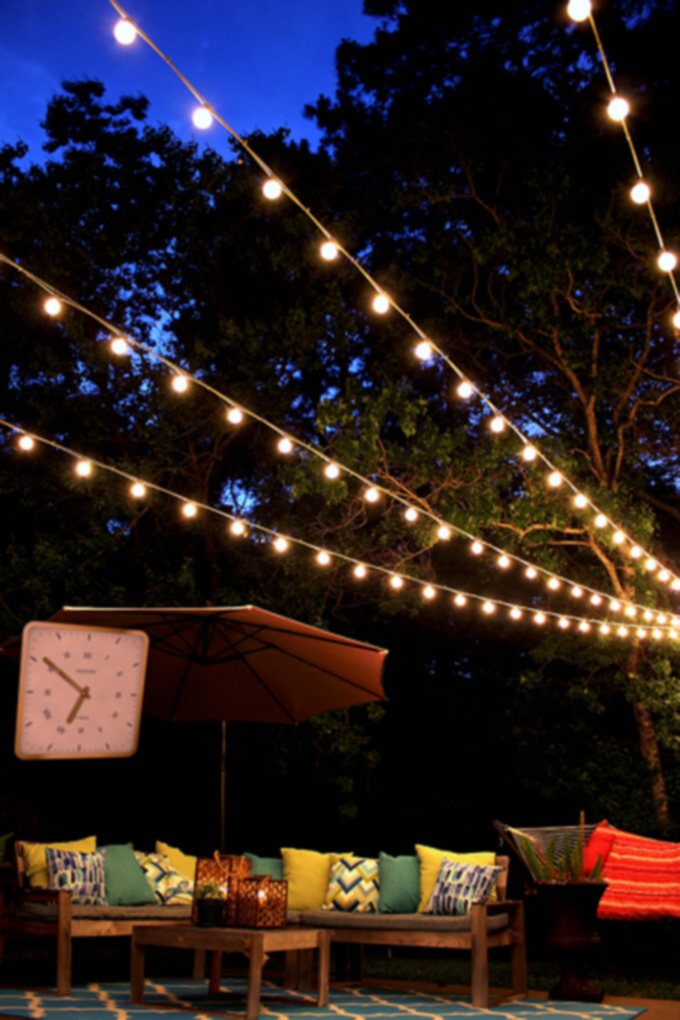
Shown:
6 h 51 min
